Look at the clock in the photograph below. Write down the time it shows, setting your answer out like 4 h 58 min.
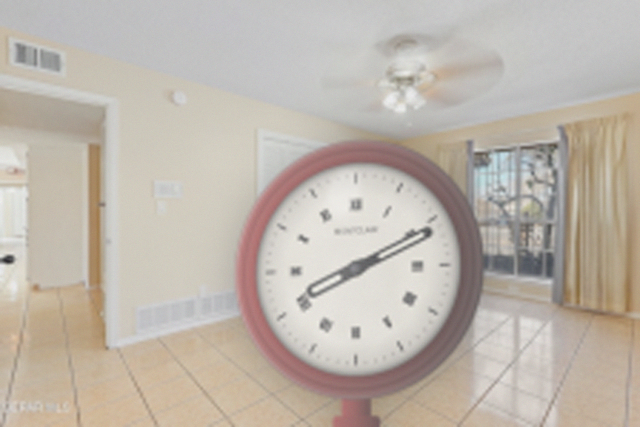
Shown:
8 h 11 min
